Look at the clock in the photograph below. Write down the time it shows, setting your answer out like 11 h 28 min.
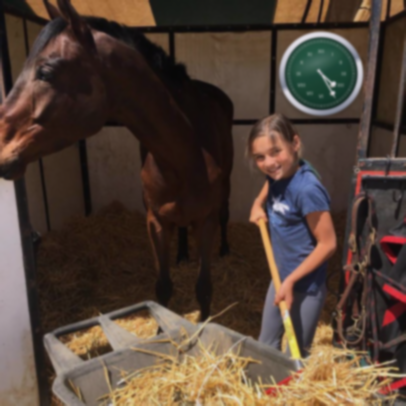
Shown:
4 h 25 min
